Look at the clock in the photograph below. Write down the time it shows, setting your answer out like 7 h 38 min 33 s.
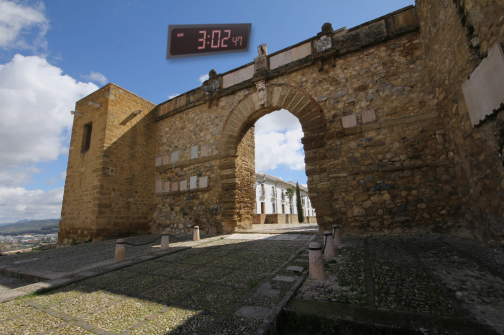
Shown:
3 h 02 min 47 s
